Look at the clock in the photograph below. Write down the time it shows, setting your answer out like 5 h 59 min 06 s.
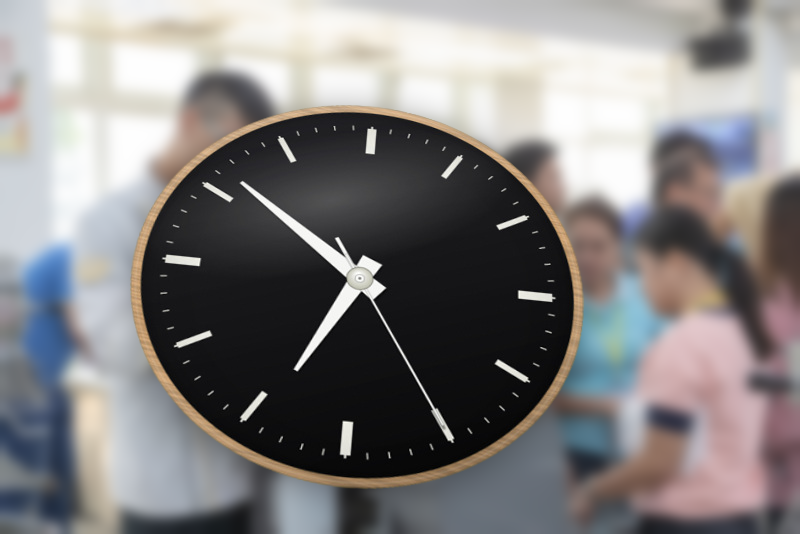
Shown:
6 h 51 min 25 s
